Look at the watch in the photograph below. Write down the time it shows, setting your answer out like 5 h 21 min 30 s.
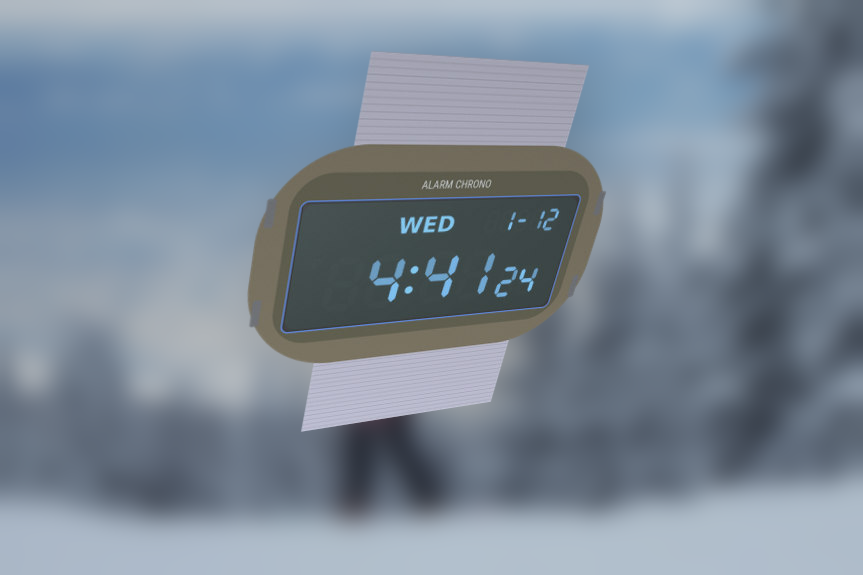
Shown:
4 h 41 min 24 s
